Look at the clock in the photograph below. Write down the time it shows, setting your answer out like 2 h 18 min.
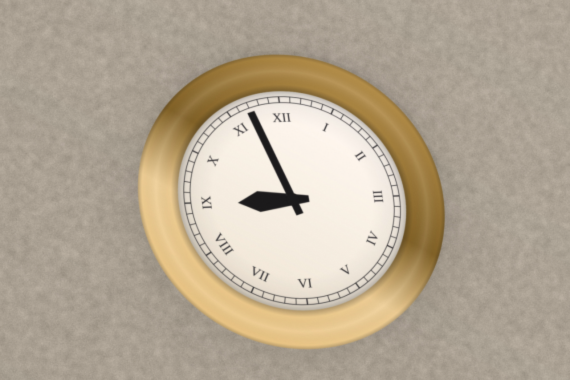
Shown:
8 h 57 min
